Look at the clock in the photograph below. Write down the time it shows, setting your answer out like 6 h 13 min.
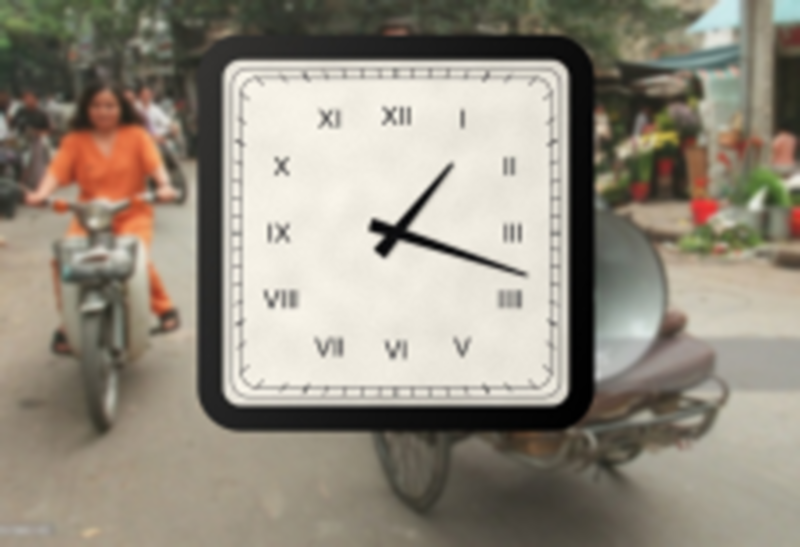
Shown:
1 h 18 min
